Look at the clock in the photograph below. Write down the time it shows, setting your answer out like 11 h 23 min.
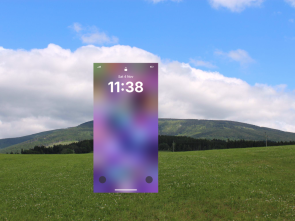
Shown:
11 h 38 min
